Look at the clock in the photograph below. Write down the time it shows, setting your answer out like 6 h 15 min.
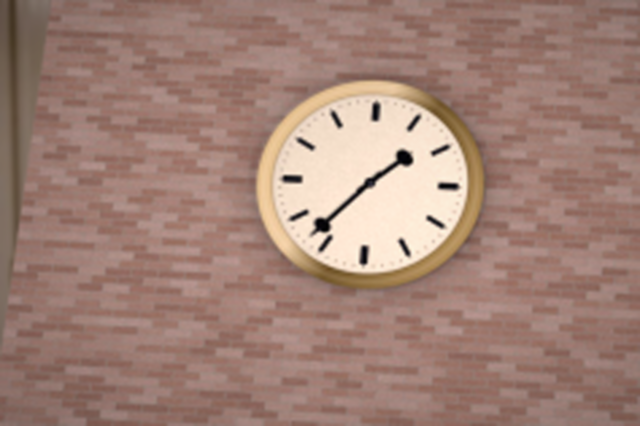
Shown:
1 h 37 min
